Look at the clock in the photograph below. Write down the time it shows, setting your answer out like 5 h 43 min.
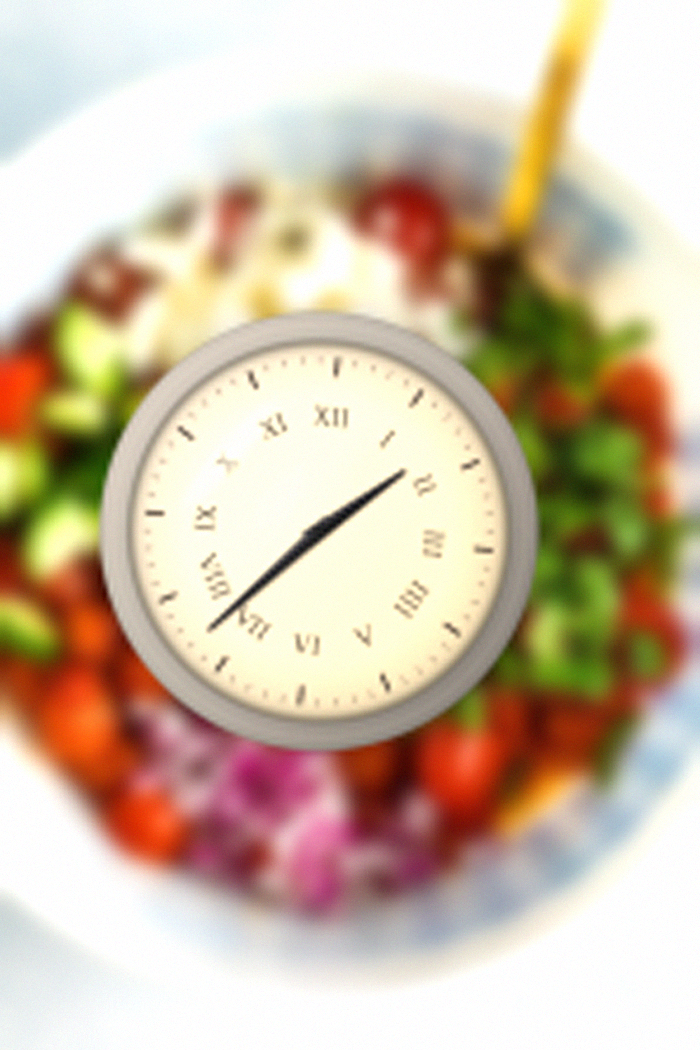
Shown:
1 h 37 min
